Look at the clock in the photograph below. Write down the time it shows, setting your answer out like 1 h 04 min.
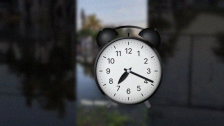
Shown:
7 h 19 min
